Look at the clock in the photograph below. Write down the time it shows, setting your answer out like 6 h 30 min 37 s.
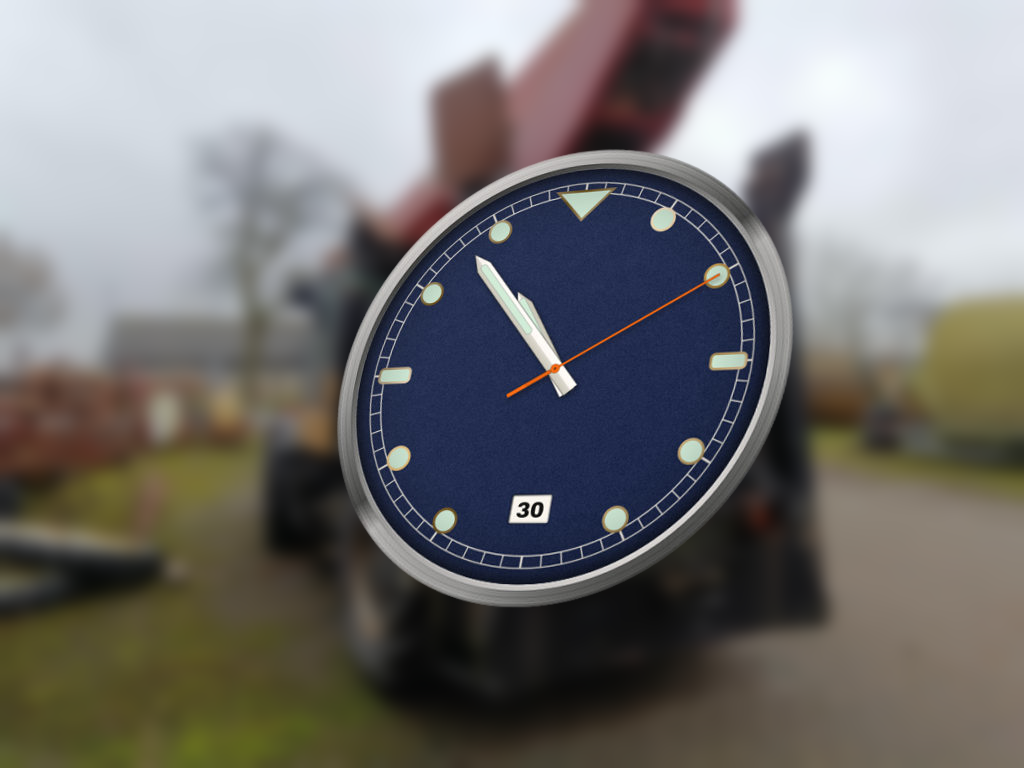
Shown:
10 h 53 min 10 s
